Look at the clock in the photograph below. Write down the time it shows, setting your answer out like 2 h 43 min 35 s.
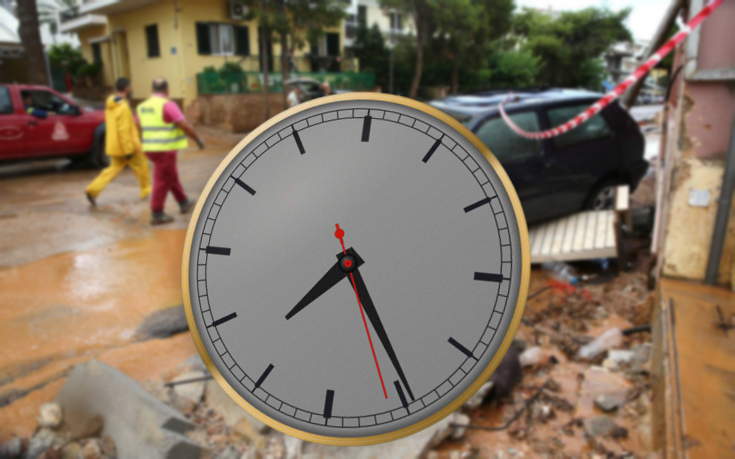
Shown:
7 h 24 min 26 s
